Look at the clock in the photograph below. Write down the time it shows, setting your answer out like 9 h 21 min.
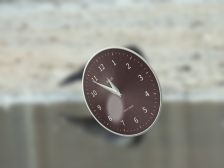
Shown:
11 h 54 min
